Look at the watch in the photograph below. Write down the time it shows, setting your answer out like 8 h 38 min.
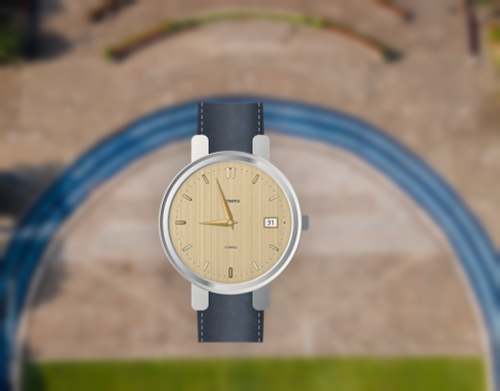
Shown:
8 h 57 min
